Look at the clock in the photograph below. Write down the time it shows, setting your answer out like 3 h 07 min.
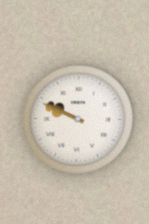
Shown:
9 h 49 min
